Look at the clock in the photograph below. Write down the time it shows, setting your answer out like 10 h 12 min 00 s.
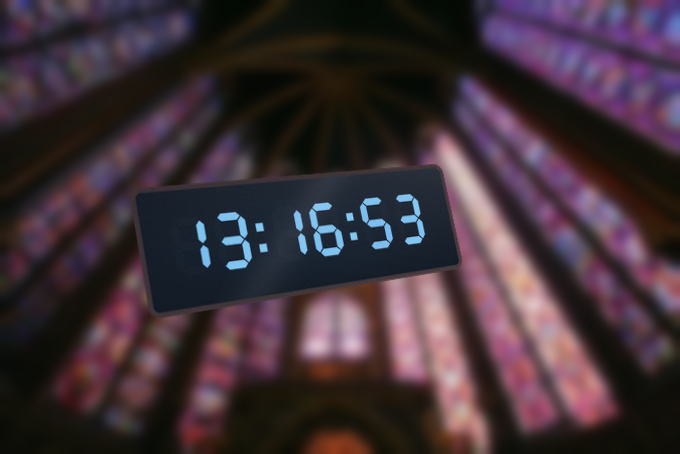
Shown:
13 h 16 min 53 s
